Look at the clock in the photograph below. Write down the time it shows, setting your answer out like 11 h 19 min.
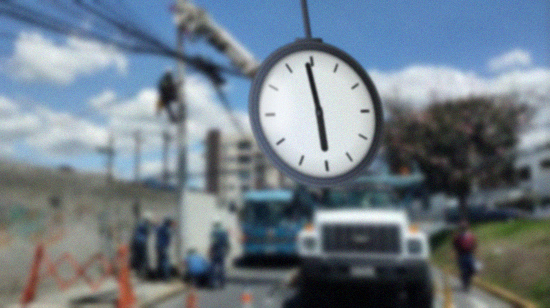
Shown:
5 h 59 min
